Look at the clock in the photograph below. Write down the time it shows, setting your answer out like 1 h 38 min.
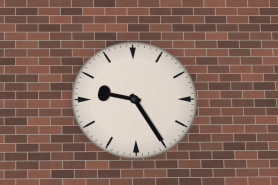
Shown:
9 h 25 min
